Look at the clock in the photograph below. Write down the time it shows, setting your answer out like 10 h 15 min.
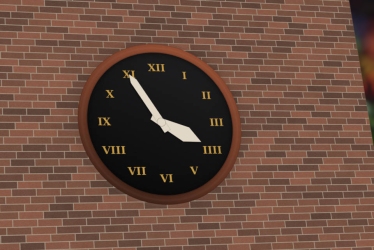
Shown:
3 h 55 min
